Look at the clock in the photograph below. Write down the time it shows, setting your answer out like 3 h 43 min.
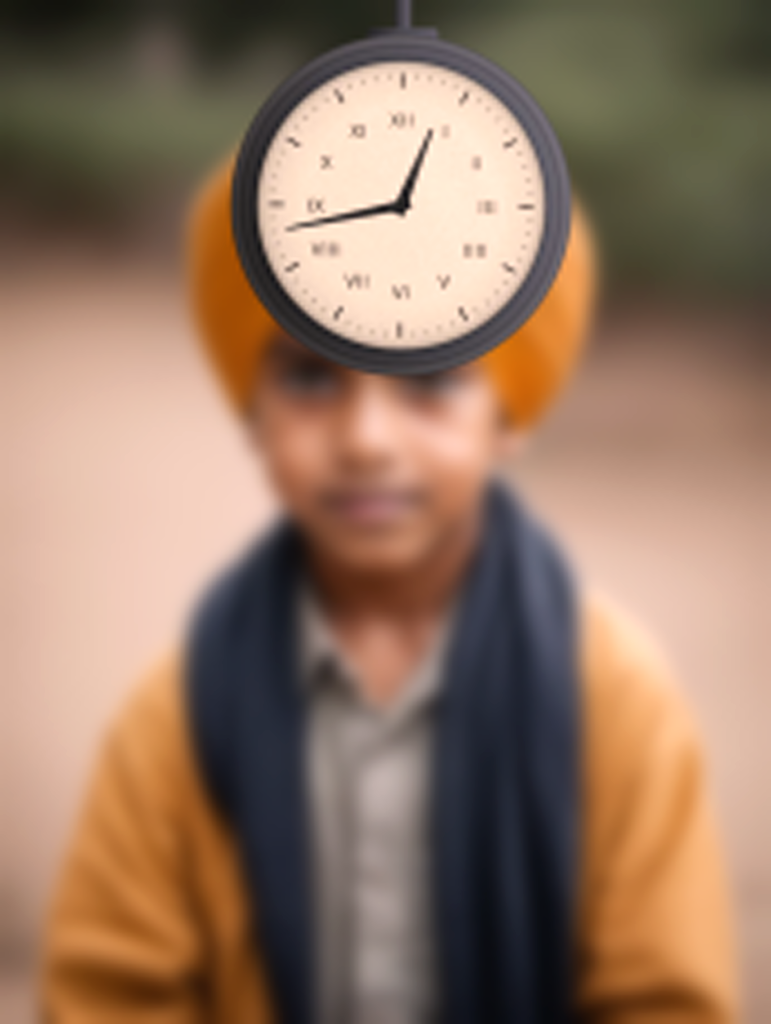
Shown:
12 h 43 min
